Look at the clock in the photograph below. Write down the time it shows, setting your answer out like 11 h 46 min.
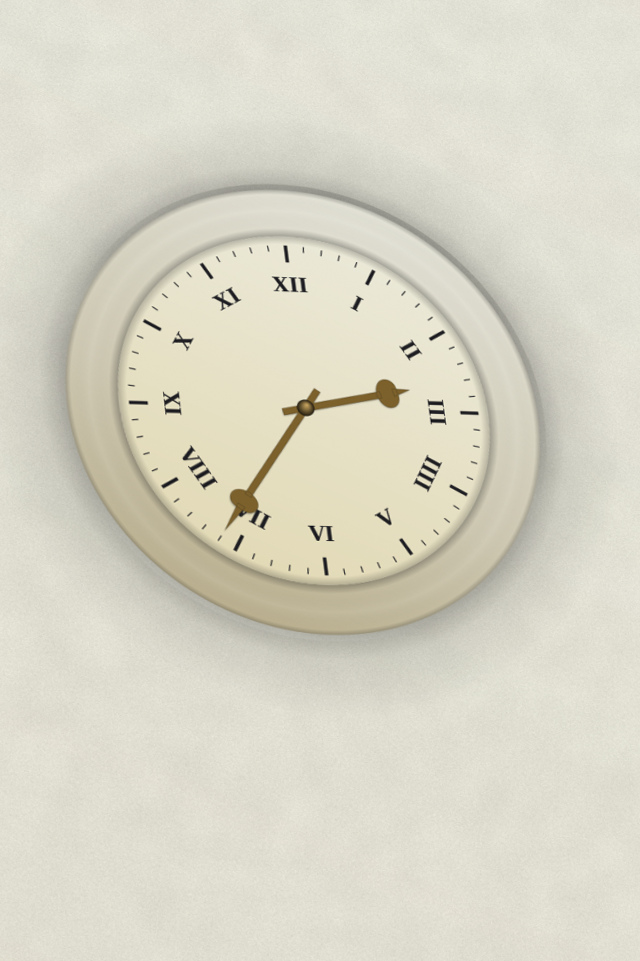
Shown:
2 h 36 min
